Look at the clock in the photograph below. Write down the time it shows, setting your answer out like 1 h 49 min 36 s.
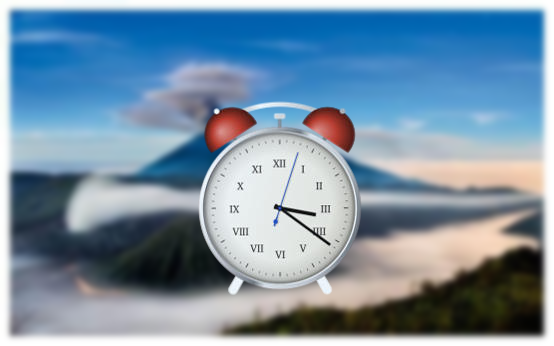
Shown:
3 h 21 min 03 s
